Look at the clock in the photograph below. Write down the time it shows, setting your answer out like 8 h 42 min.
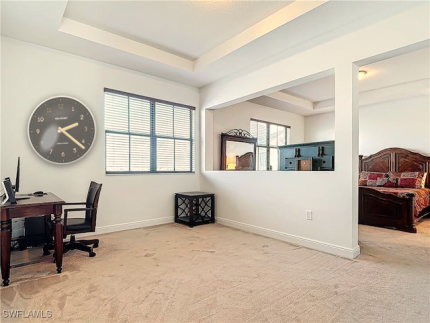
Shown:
2 h 22 min
